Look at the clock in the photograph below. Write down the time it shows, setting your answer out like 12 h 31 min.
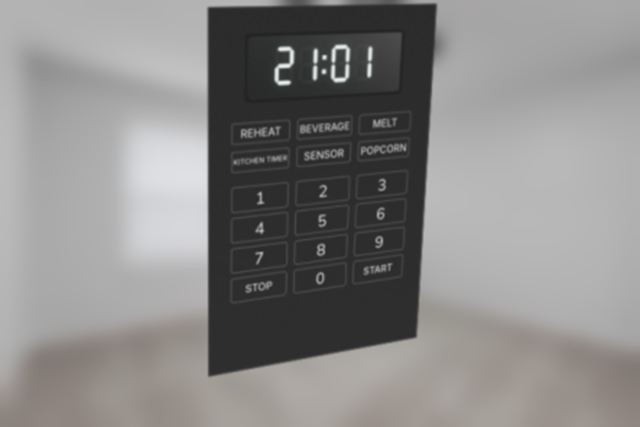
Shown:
21 h 01 min
